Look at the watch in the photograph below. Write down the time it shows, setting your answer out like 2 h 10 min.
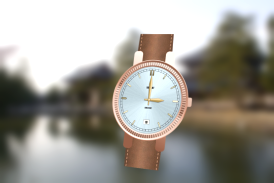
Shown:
3 h 00 min
